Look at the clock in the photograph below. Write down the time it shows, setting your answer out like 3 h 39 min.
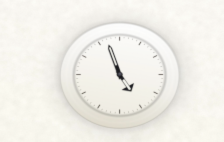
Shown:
4 h 57 min
